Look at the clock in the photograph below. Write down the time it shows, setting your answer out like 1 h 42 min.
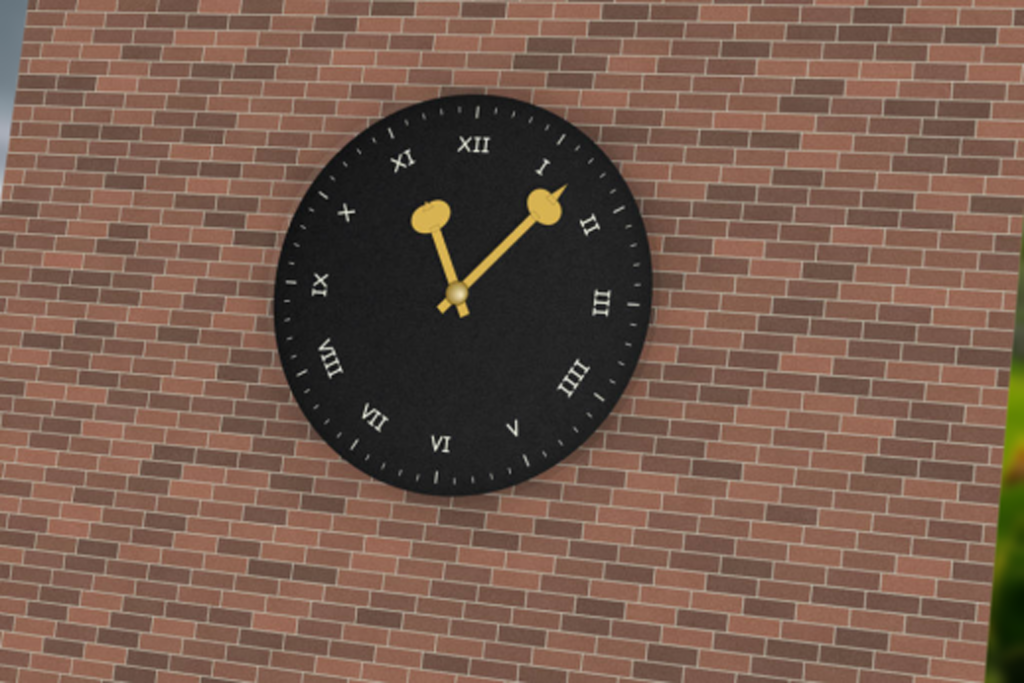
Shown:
11 h 07 min
